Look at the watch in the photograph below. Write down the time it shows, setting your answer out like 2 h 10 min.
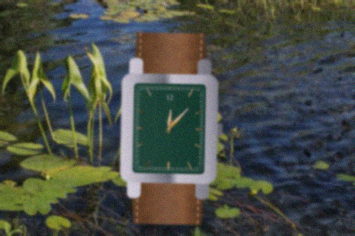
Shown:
12 h 07 min
